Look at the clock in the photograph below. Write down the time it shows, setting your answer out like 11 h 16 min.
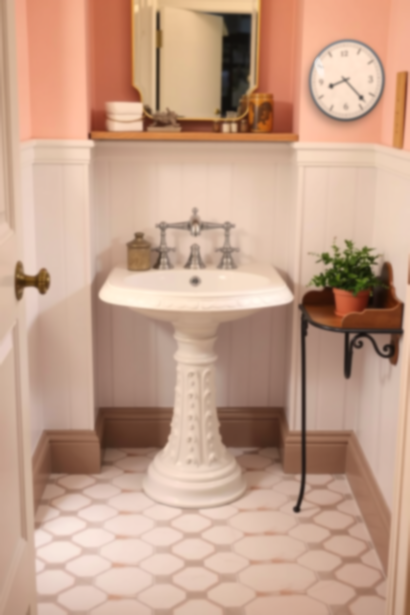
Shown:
8 h 23 min
